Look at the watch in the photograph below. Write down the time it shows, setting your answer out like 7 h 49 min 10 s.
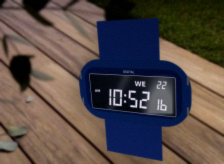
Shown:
10 h 52 min 16 s
